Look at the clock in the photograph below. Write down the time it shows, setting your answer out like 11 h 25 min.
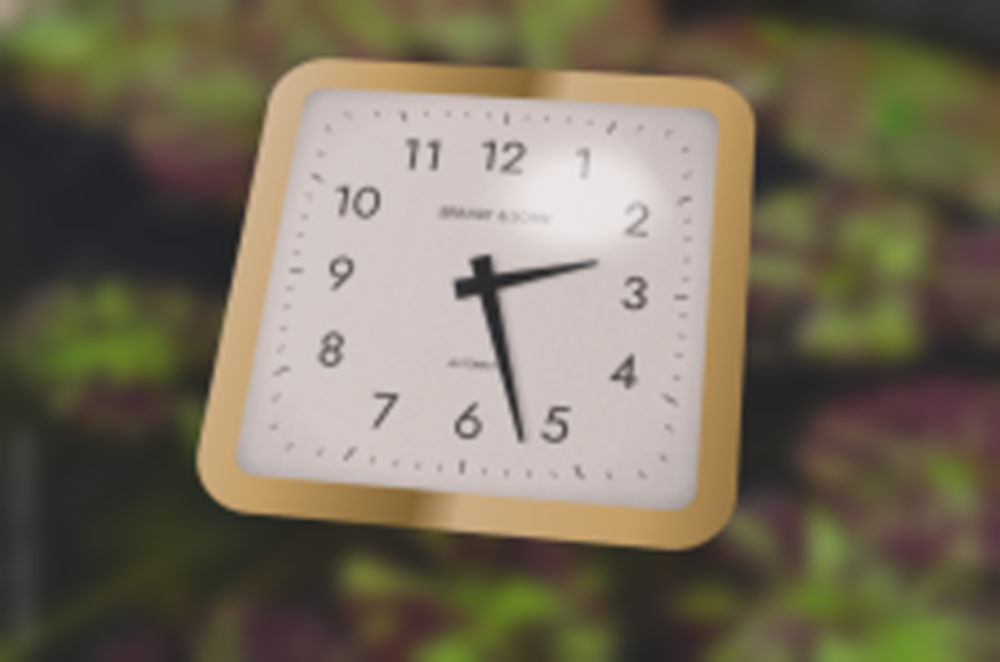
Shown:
2 h 27 min
